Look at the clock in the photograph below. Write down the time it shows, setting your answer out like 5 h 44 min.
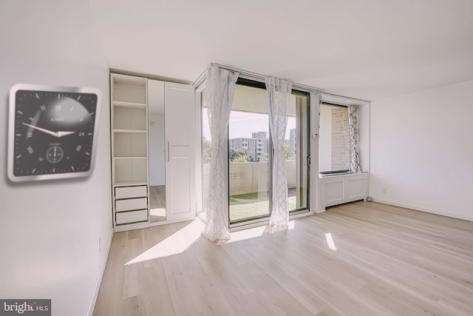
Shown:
2 h 48 min
